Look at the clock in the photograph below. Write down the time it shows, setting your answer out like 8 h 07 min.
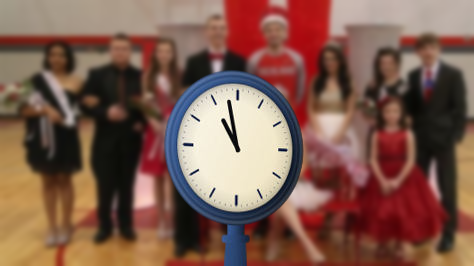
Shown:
10 h 58 min
